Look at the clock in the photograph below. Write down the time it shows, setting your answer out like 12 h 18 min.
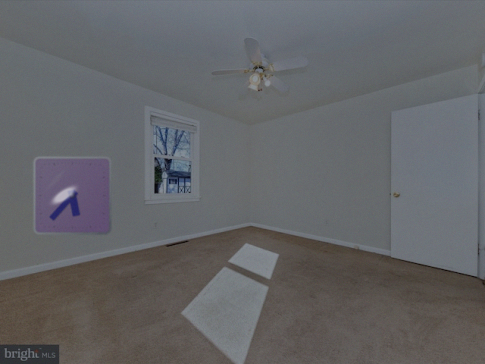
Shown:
5 h 37 min
